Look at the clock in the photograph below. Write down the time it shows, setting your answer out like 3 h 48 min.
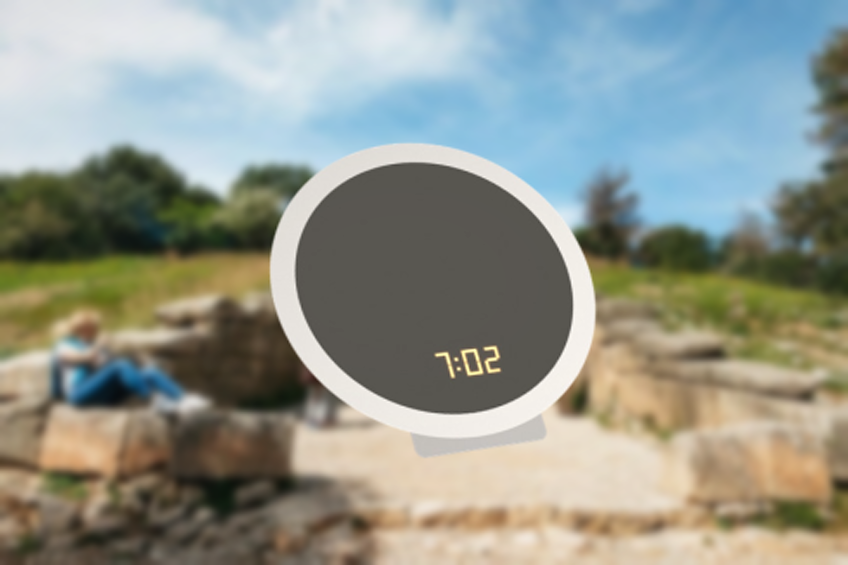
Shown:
7 h 02 min
